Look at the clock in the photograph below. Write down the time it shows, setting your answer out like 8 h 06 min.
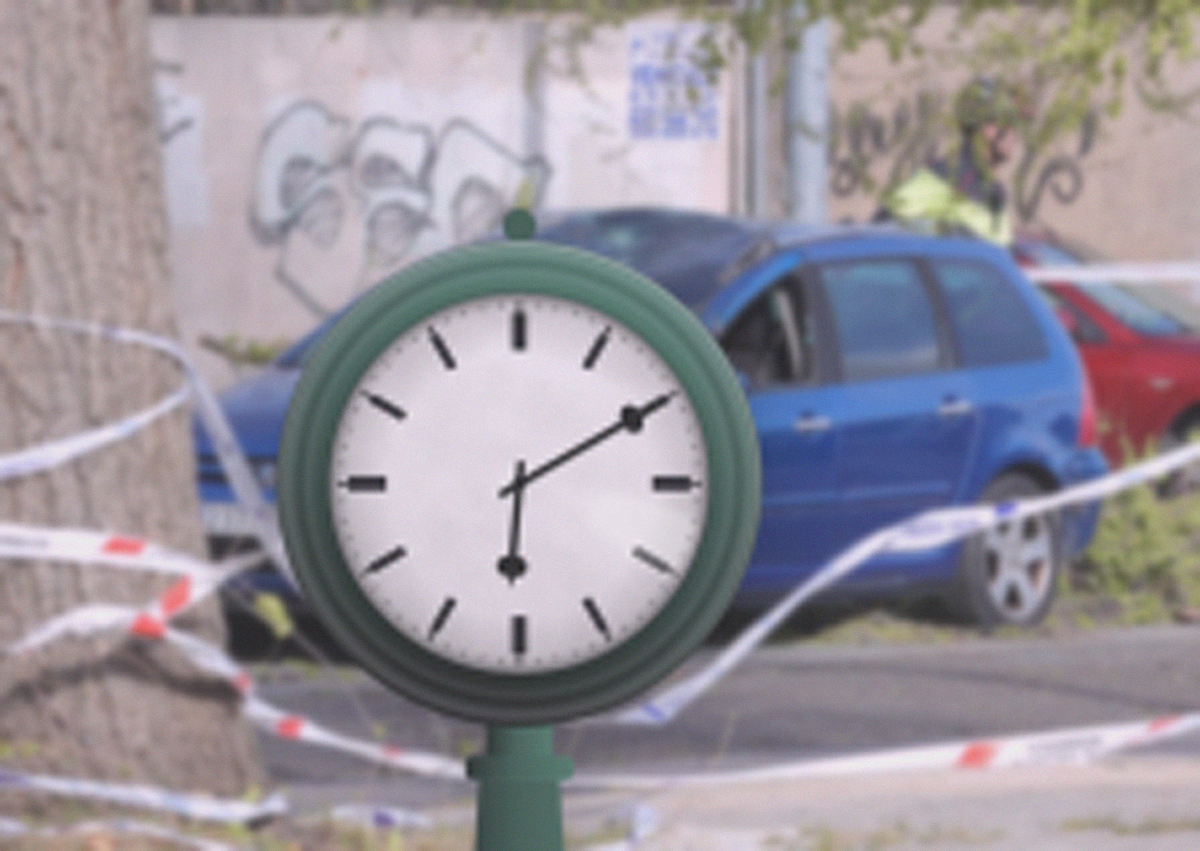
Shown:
6 h 10 min
